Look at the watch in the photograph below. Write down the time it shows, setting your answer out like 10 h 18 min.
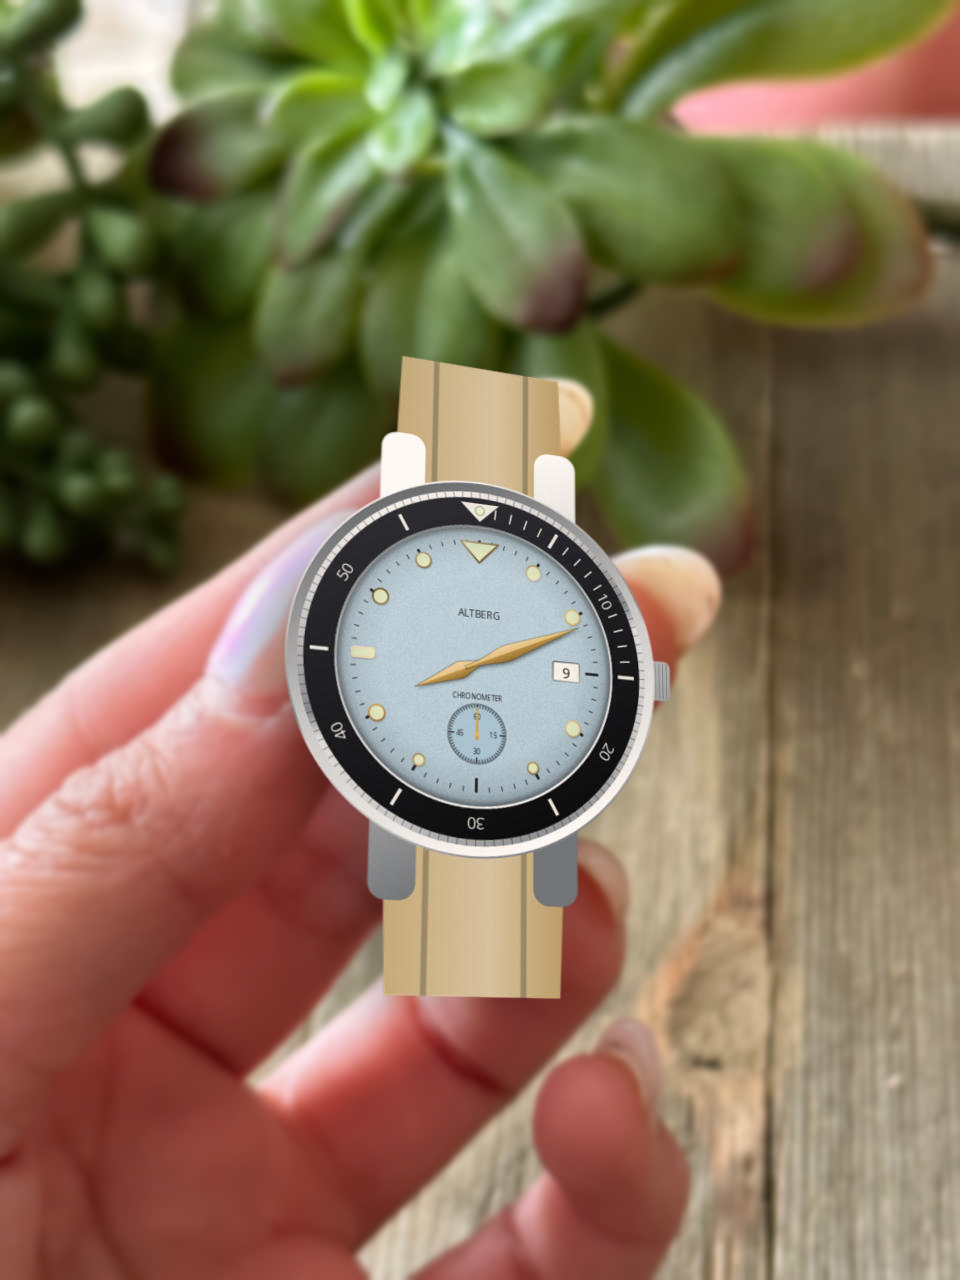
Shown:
8 h 11 min
